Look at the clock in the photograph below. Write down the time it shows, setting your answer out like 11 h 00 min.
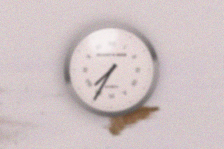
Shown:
7 h 35 min
